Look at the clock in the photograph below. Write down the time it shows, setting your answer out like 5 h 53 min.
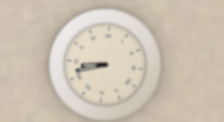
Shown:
8 h 42 min
